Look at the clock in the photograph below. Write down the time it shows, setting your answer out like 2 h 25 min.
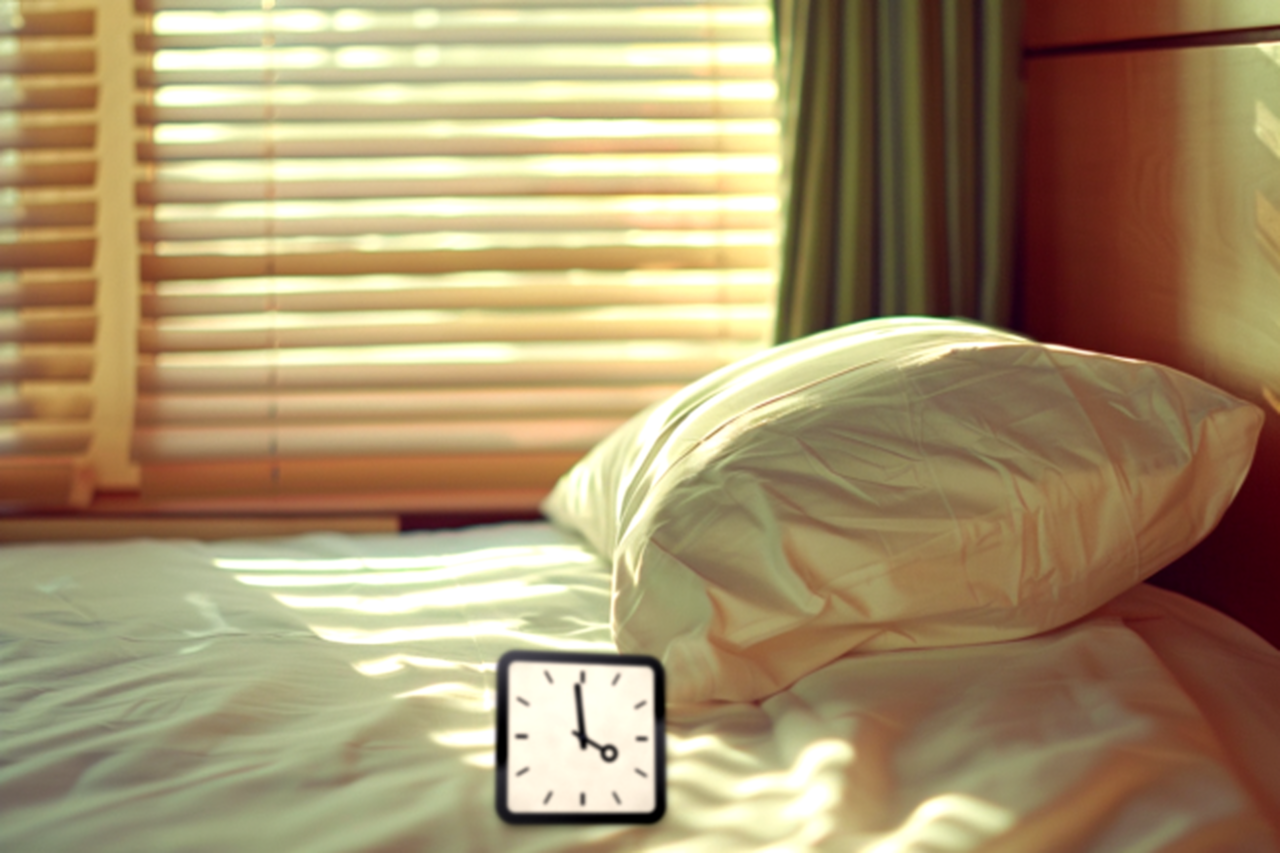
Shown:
3 h 59 min
